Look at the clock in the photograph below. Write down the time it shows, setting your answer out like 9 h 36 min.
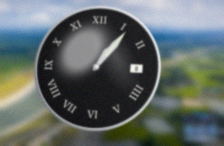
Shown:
1 h 06 min
